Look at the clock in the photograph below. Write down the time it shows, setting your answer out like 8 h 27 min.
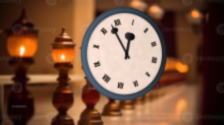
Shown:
12 h 58 min
